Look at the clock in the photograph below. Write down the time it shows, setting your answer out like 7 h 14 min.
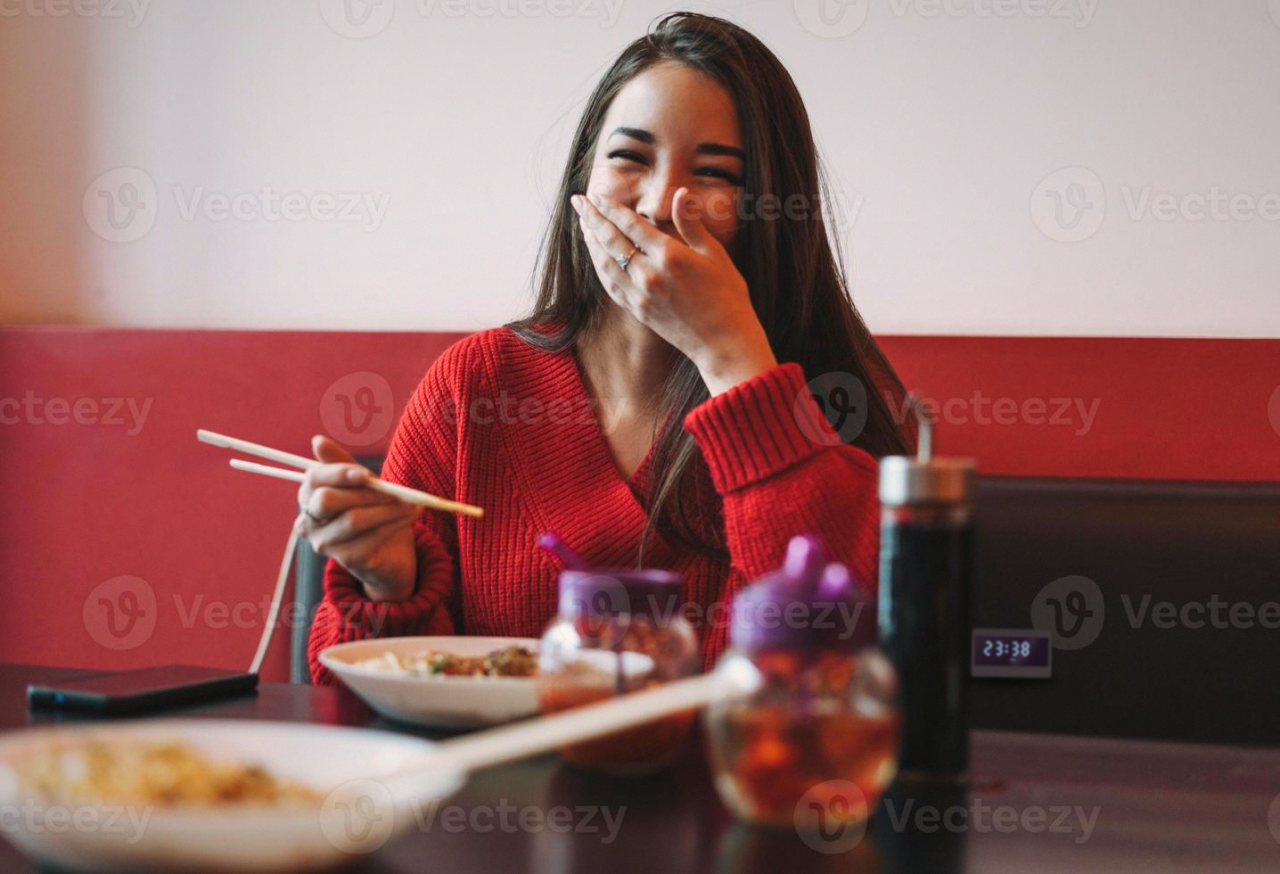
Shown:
23 h 38 min
